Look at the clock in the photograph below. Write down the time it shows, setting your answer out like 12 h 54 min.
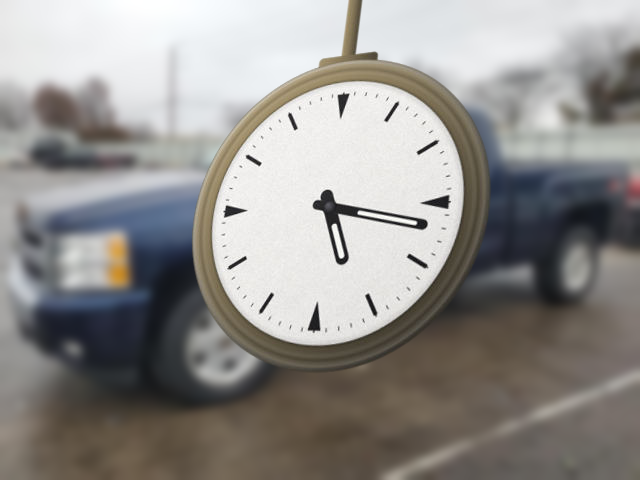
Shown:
5 h 17 min
